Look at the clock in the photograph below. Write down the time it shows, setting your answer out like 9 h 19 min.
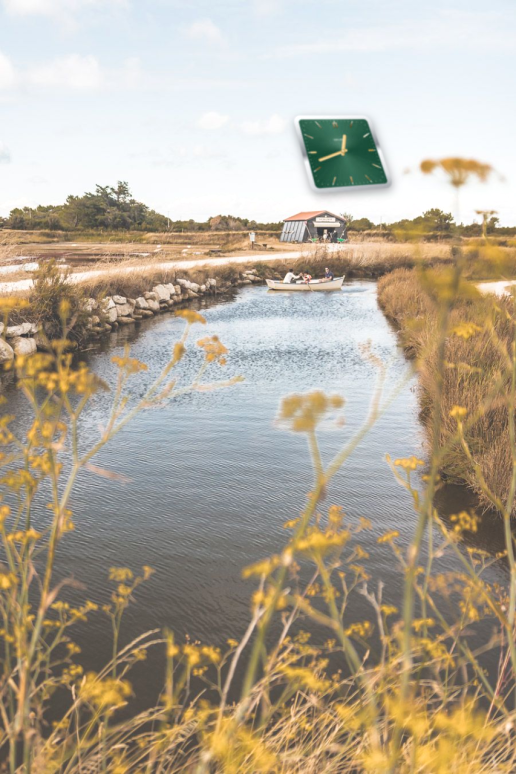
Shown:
12 h 42 min
